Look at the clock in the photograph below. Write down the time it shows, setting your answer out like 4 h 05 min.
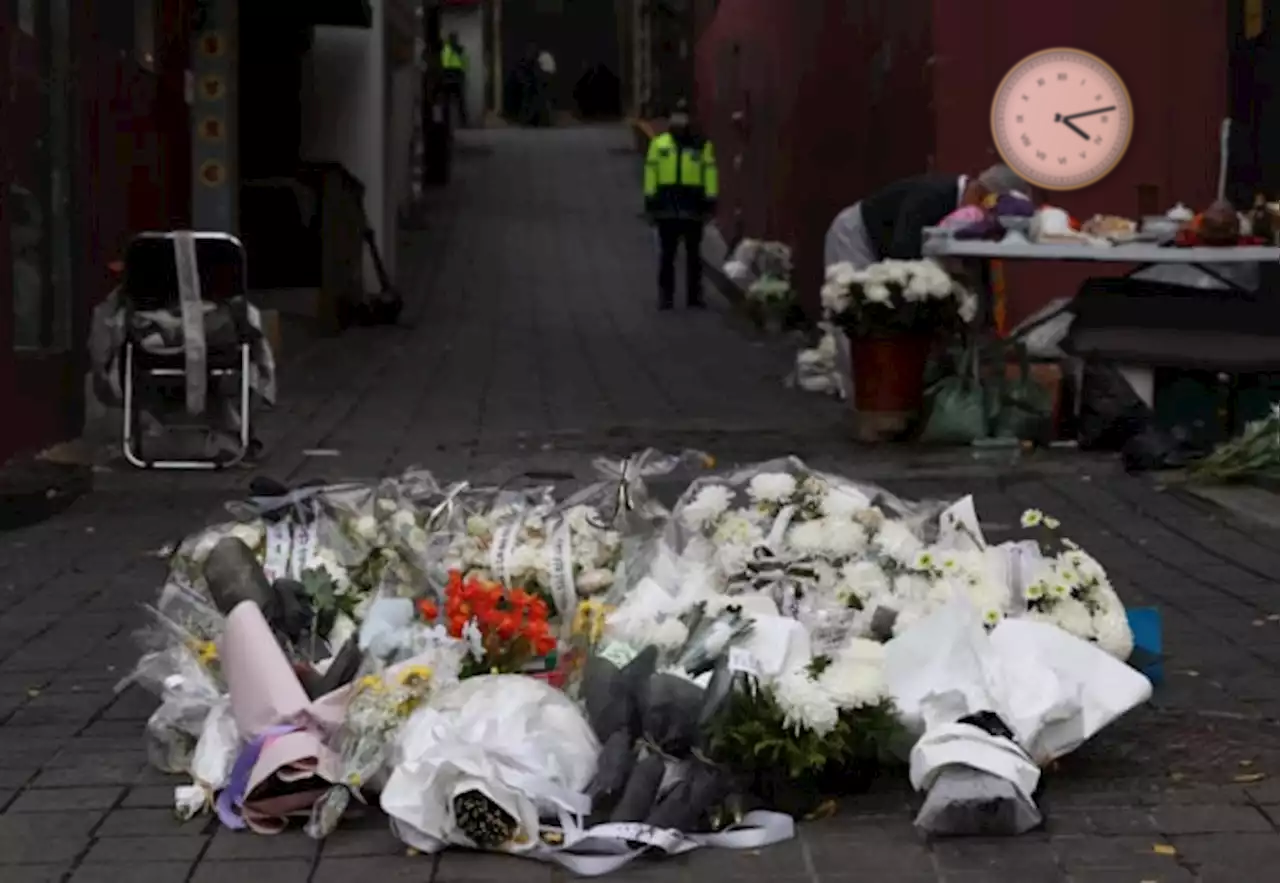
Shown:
4 h 13 min
